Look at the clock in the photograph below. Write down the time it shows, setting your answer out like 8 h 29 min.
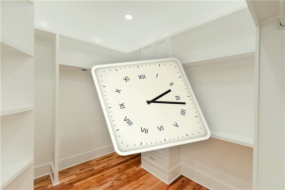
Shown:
2 h 17 min
